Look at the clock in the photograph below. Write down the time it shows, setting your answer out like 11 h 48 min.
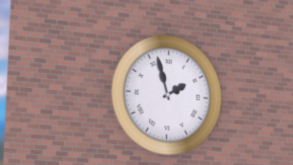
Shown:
1 h 57 min
